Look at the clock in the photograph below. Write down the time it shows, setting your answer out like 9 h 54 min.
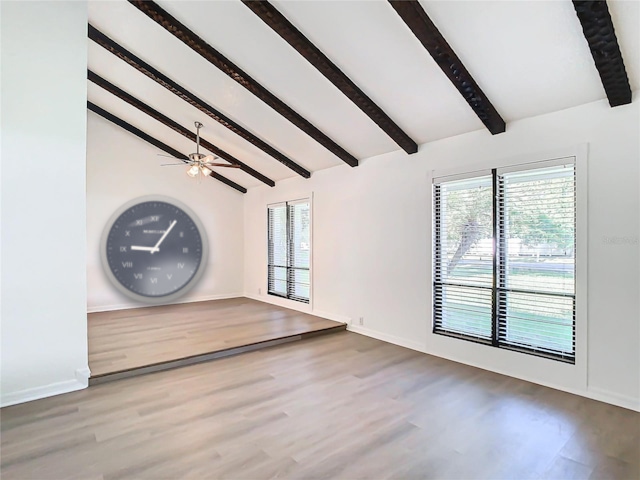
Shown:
9 h 06 min
